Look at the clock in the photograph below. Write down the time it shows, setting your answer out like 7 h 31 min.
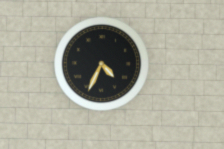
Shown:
4 h 34 min
